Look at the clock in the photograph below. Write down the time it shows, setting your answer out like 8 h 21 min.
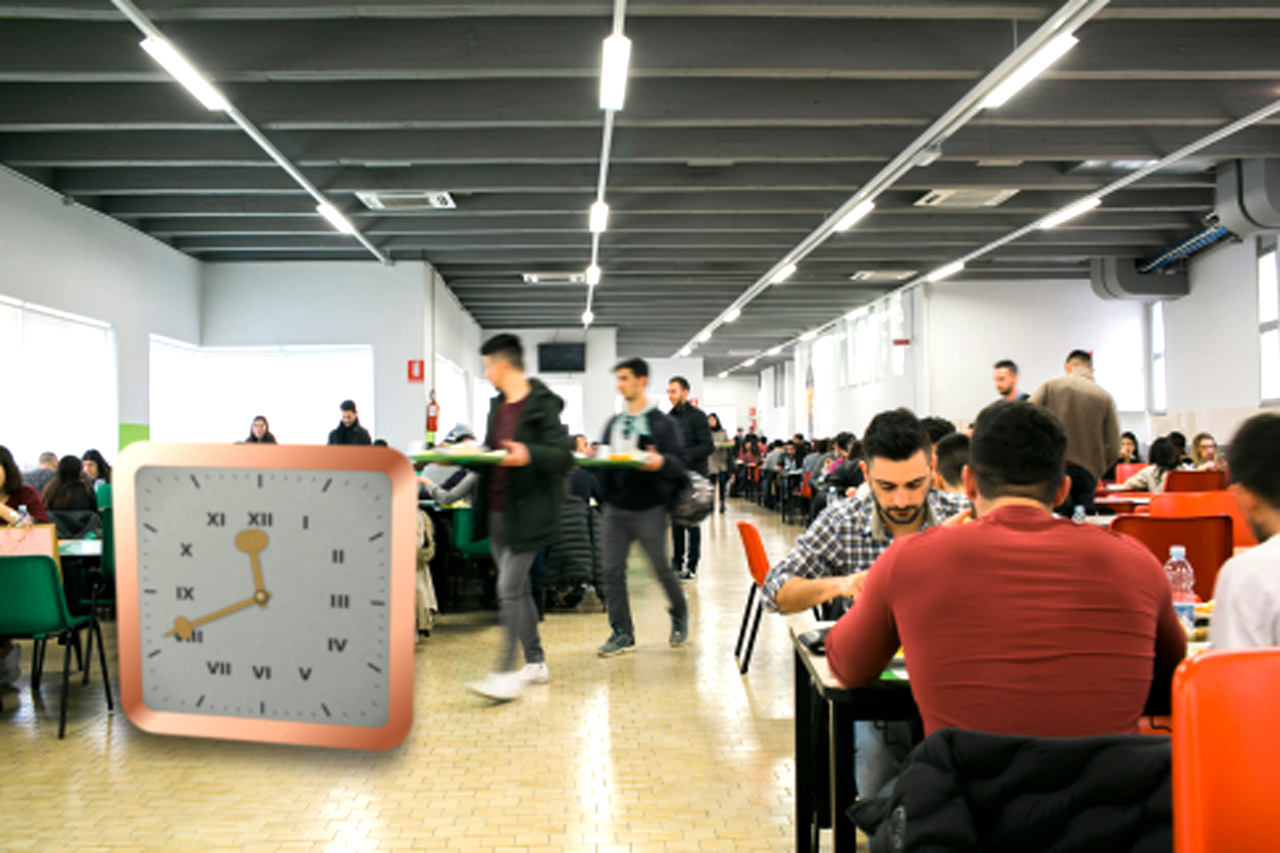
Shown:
11 h 41 min
